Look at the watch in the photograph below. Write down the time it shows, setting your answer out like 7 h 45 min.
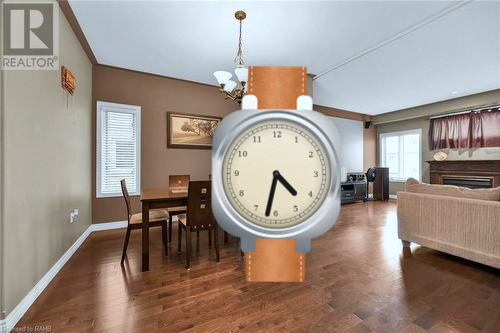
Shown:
4 h 32 min
